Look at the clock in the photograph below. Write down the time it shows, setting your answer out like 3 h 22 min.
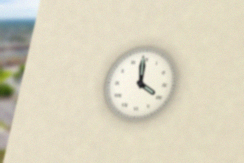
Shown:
3 h 59 min
